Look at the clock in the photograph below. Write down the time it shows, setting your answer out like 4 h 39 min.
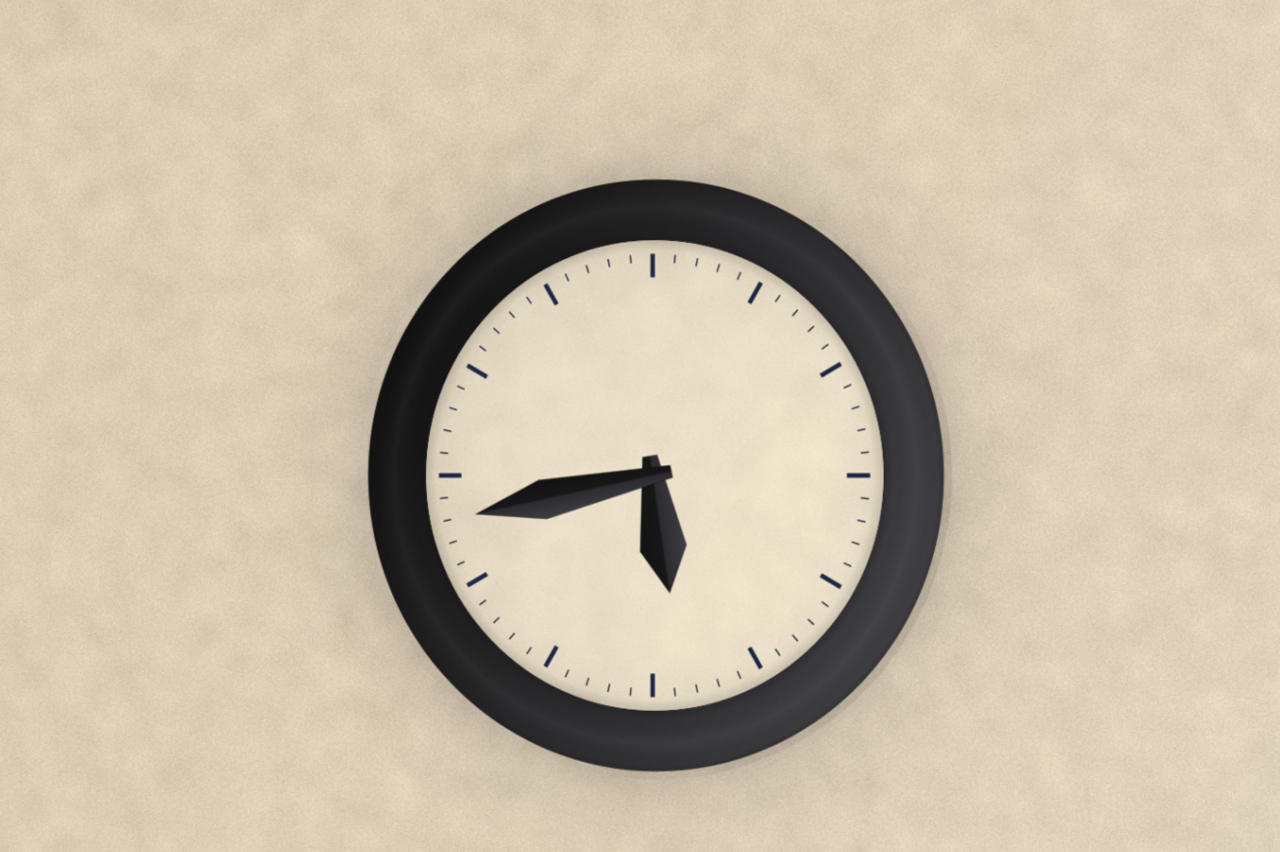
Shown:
5 h 43 min
